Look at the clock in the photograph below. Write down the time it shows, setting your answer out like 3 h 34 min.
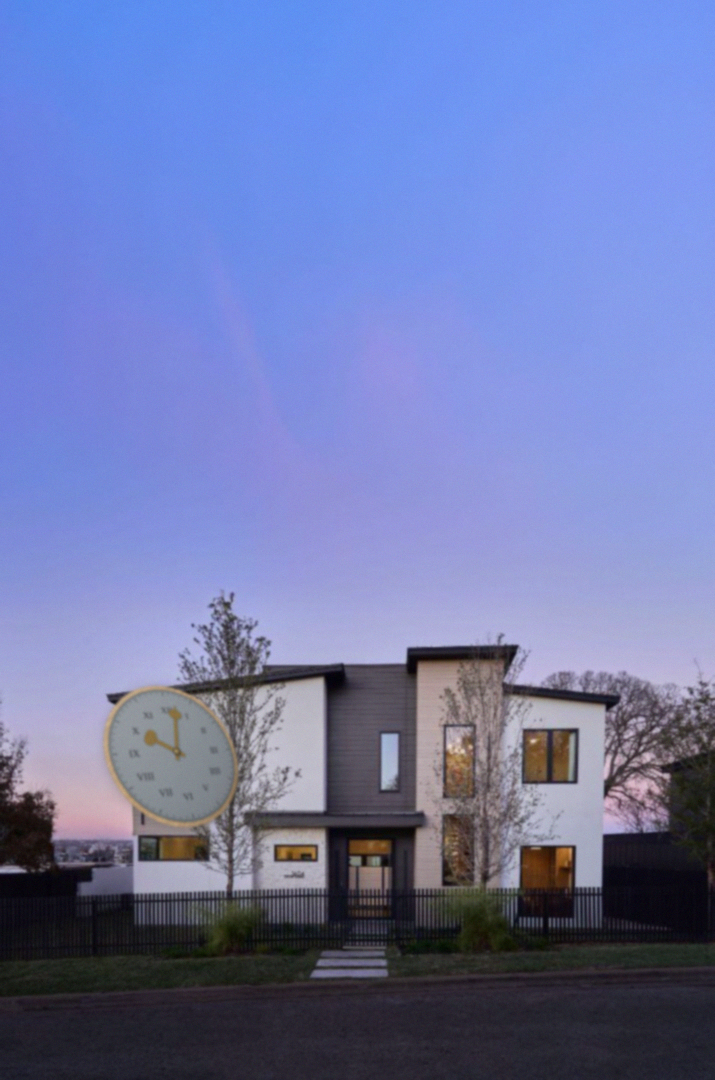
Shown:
10 h 02 min
